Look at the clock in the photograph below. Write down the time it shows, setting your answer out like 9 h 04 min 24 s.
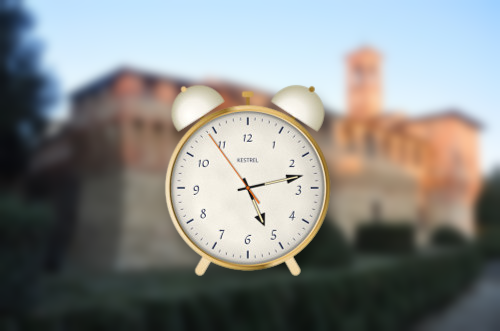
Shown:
5 h 12 min 54 s
